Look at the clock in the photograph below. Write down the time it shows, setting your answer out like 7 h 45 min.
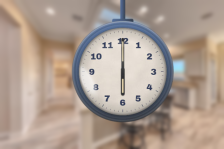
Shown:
6 h 00 min
